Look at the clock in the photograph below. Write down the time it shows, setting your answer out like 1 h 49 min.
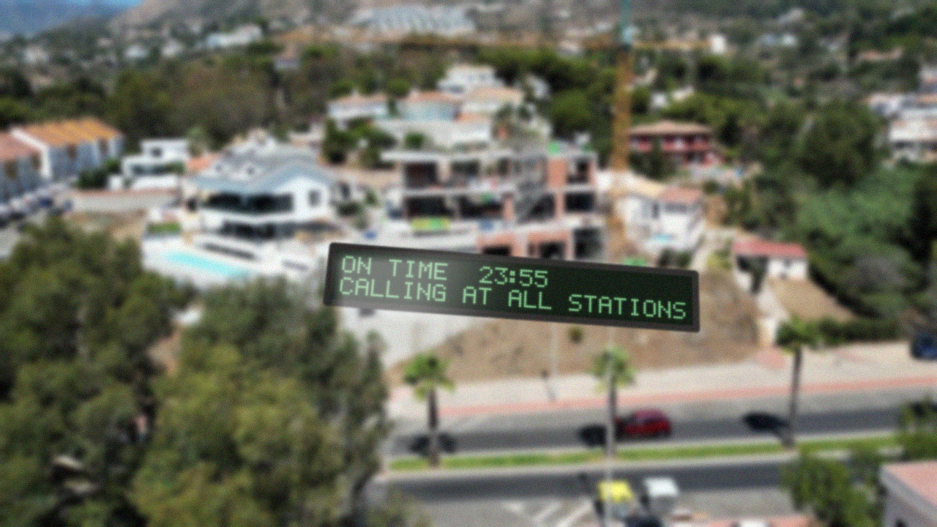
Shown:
23 h 55 min
